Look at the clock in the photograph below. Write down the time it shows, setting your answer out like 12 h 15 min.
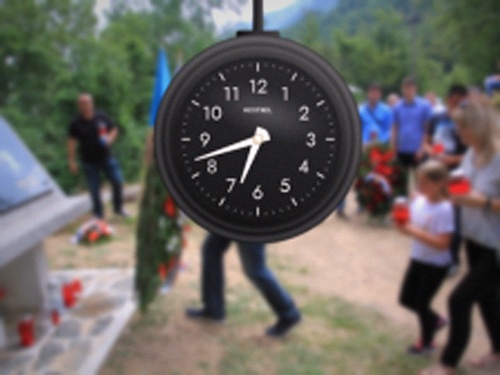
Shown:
6 h 42 min
